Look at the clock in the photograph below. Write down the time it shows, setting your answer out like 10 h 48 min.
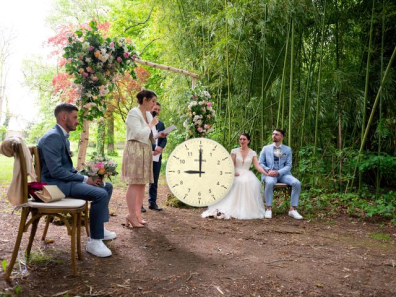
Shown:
9 h 00 min
